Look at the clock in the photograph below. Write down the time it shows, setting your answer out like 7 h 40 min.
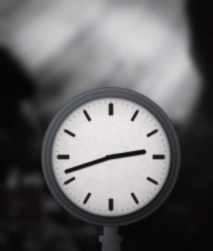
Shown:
2 h 42 min
